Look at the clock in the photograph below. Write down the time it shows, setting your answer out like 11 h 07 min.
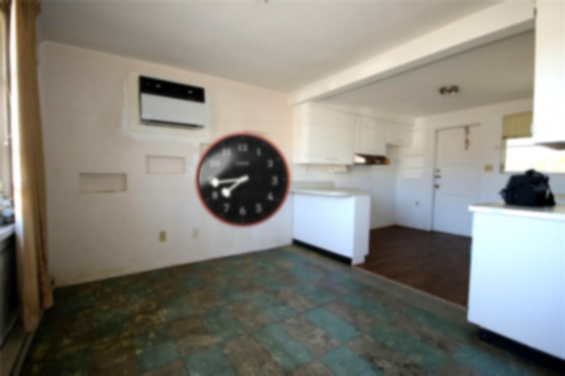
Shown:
7 h 44 min
